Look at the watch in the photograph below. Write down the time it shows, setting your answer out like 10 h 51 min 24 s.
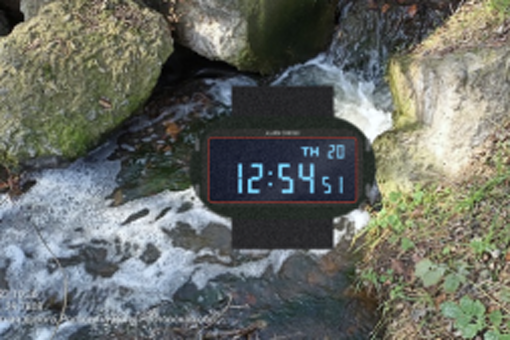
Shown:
12 h 54 min 51 s
